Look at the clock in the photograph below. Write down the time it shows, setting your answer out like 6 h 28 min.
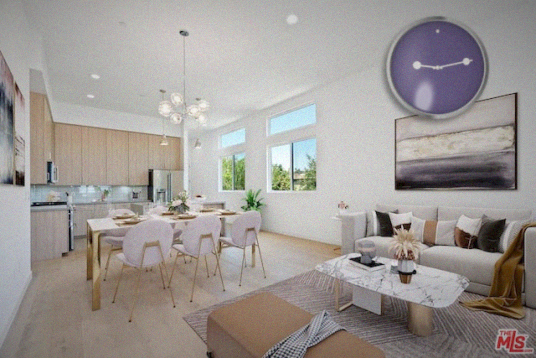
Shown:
9 h 13 min
